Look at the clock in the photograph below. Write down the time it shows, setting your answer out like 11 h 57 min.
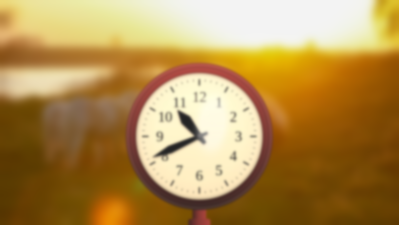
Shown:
10 h 41 min
